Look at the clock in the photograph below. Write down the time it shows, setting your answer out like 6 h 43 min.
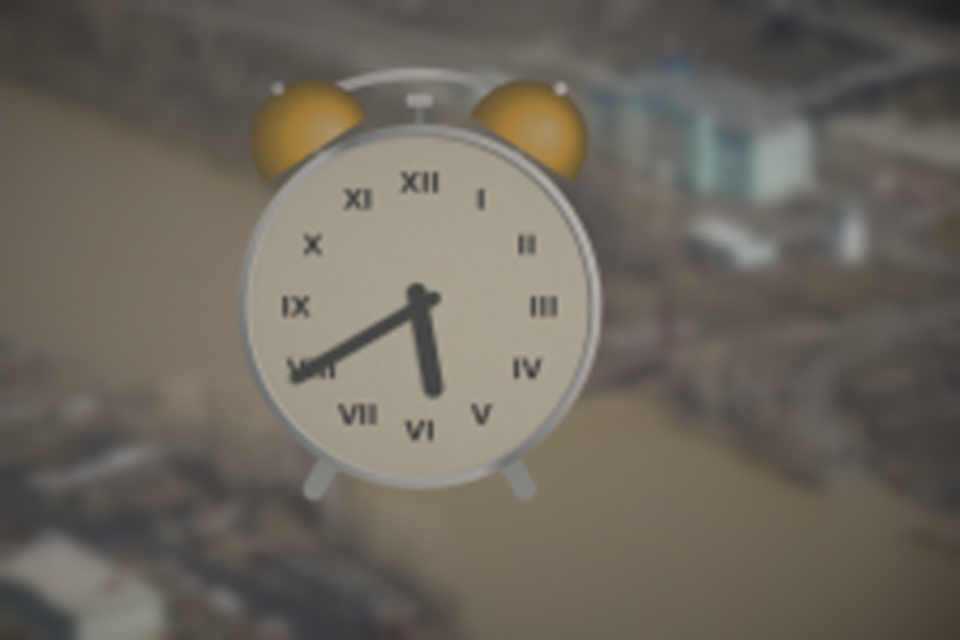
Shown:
5 h 40 min
